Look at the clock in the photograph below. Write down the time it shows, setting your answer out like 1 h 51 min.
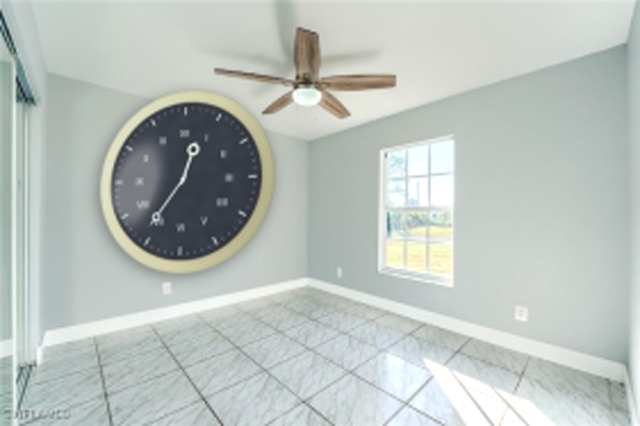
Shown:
12 h 36 min
